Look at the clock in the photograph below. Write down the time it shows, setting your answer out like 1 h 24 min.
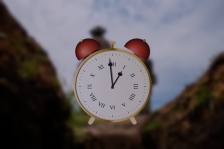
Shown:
12 h 59 min
